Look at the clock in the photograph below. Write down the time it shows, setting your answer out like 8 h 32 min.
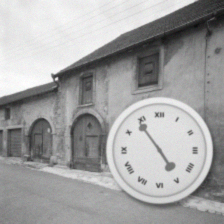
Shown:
4 h 54 min
